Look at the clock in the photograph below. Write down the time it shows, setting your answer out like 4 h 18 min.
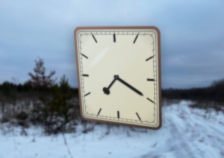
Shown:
7 h 20 min
